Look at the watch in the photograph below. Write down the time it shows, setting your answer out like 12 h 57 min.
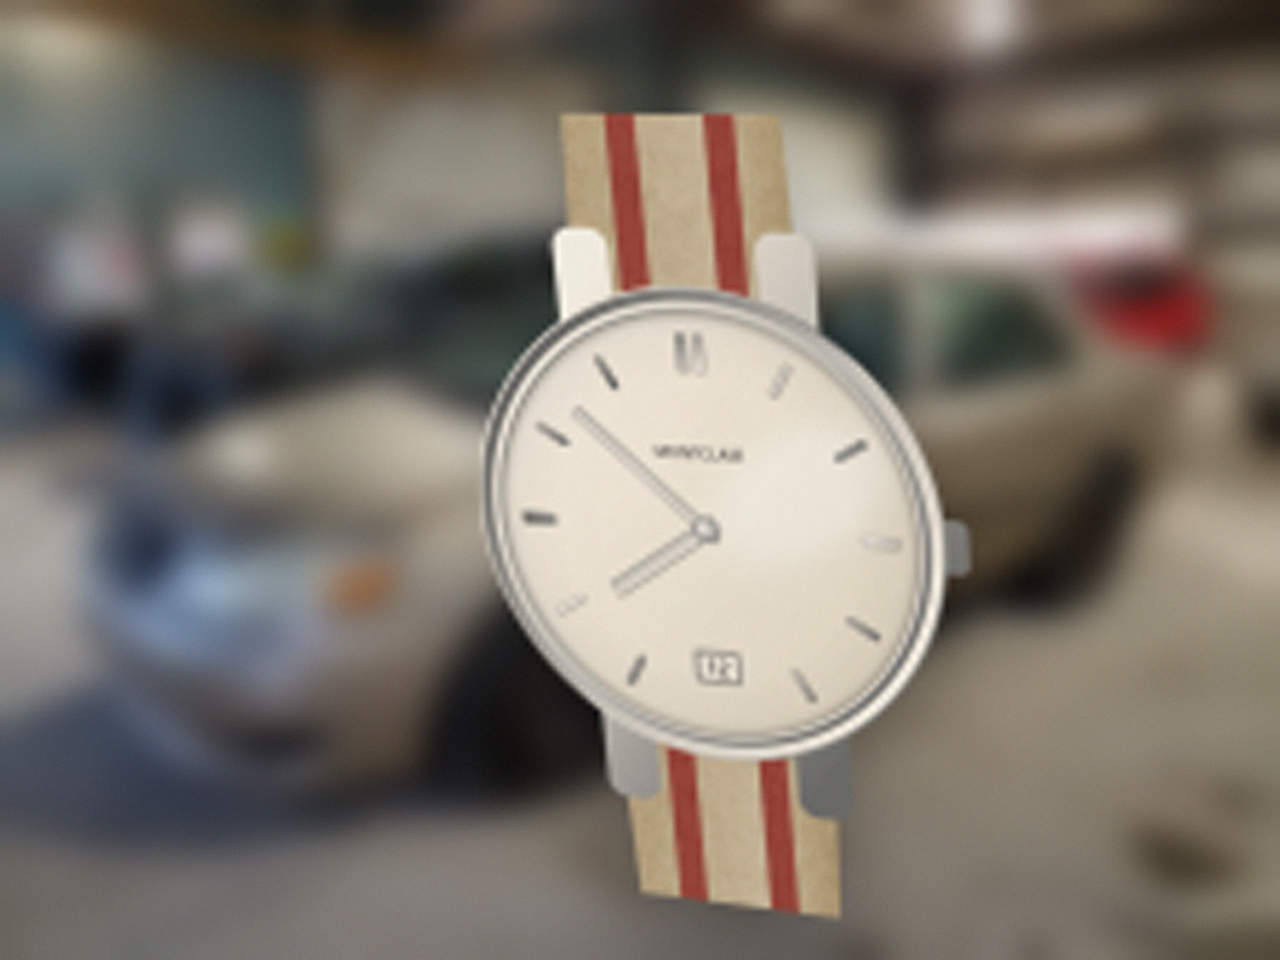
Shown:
7 h 52 min
